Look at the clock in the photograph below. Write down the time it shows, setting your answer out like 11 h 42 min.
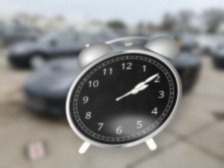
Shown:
2 h 09 min
